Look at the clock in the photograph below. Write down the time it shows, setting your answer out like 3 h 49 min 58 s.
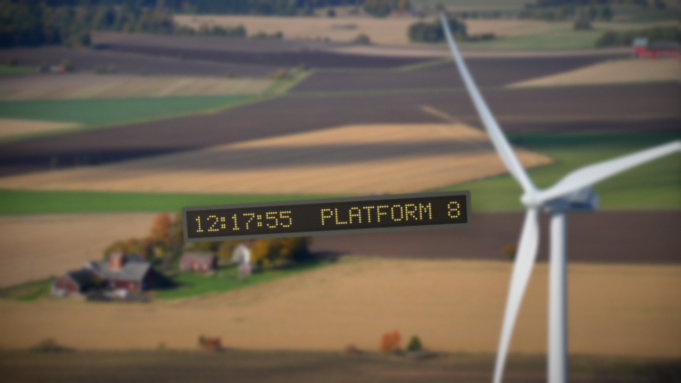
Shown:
12 h 17 min 55 s
